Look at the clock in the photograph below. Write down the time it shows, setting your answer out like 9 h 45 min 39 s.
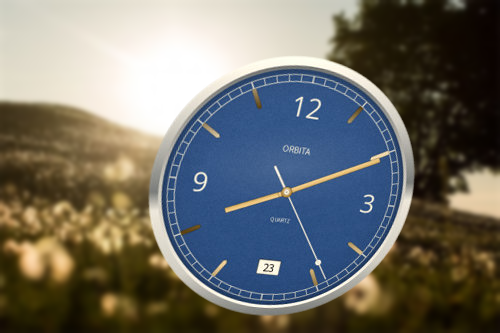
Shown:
8 h 10 min 24 s
